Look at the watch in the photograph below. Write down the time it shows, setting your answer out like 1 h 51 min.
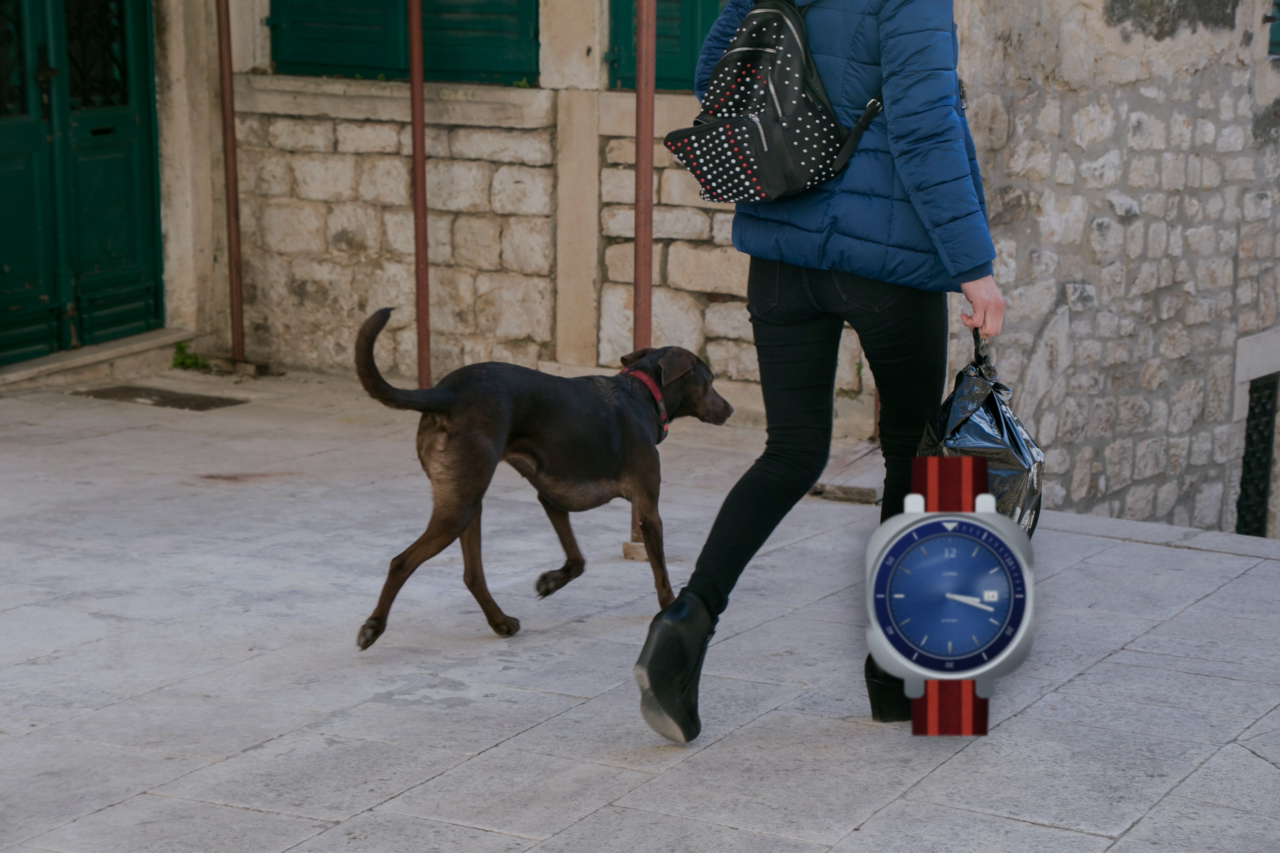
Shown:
3 h 18 min
